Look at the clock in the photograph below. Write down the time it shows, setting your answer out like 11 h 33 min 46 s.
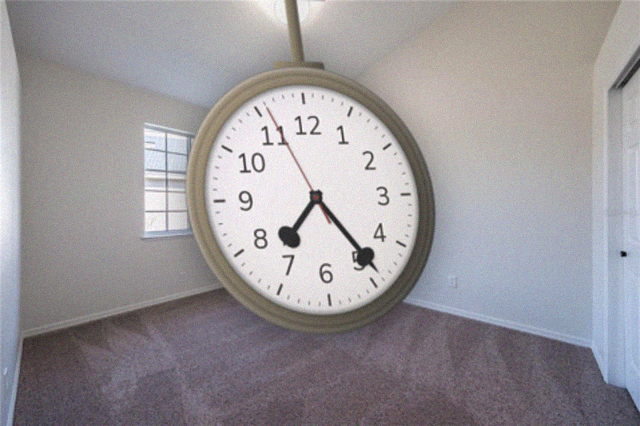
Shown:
7 h 23 min 56 s
